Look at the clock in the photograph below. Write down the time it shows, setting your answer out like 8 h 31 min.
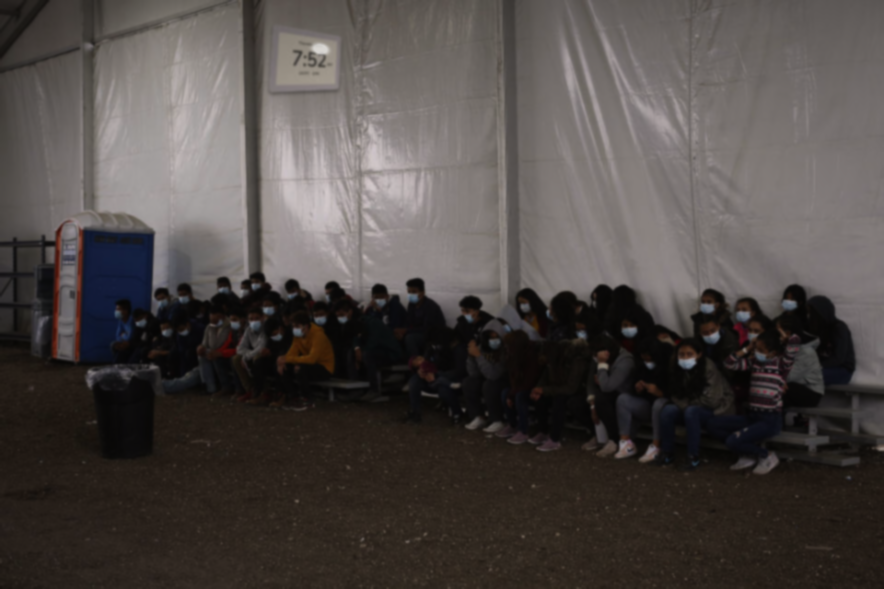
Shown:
7 h 52 min
